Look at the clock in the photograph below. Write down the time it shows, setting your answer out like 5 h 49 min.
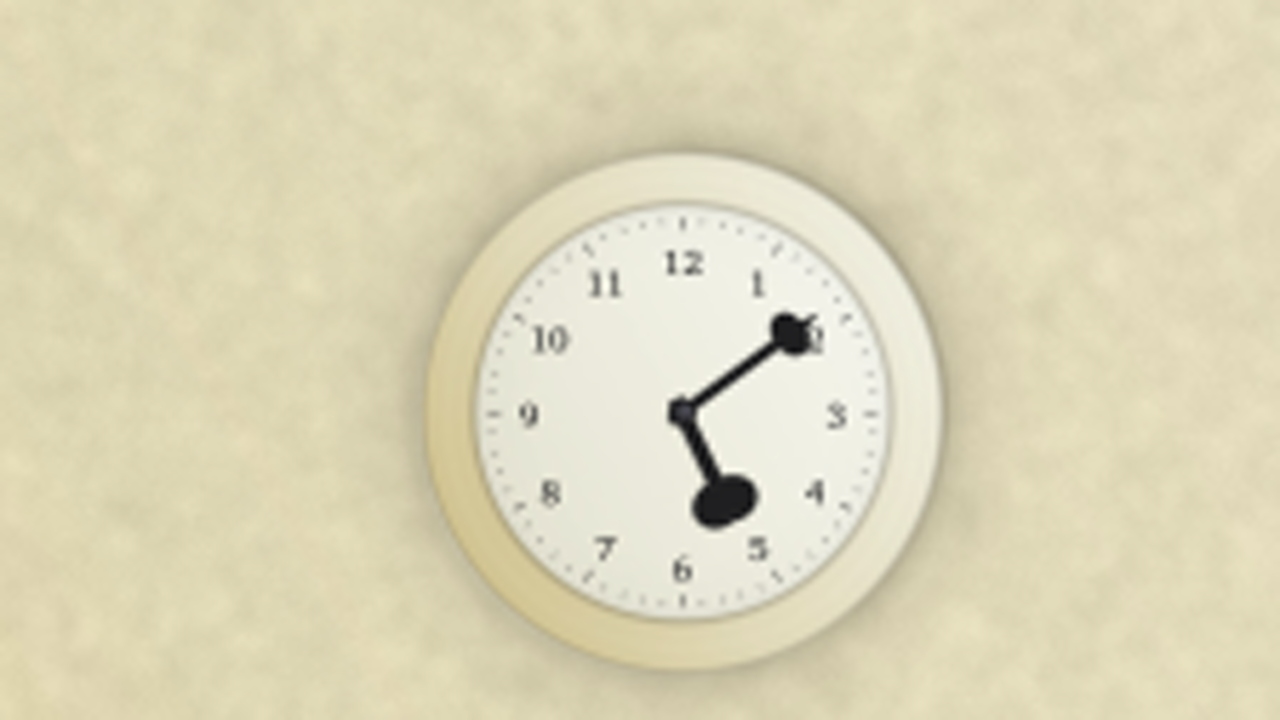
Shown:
5 h 09 min
